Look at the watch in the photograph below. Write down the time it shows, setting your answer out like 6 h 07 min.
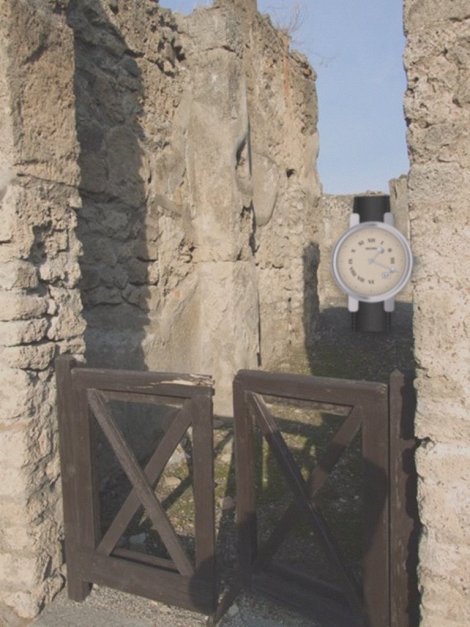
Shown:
1 h 19 min
